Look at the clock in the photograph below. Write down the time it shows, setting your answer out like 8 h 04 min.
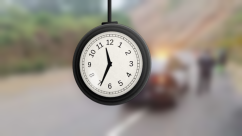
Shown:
11 h 34 min
